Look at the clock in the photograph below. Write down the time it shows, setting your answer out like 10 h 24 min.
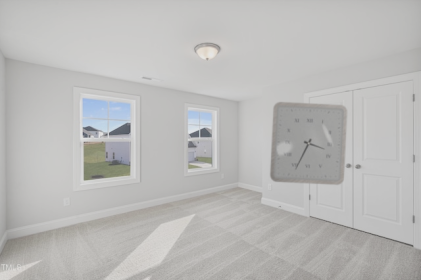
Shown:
3 h 34 min
